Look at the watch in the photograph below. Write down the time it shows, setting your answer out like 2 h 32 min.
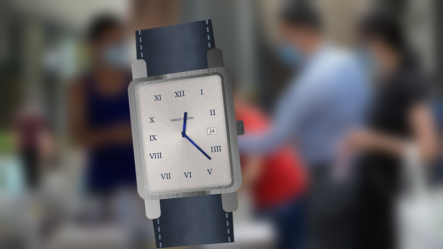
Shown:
12 h 23 min
